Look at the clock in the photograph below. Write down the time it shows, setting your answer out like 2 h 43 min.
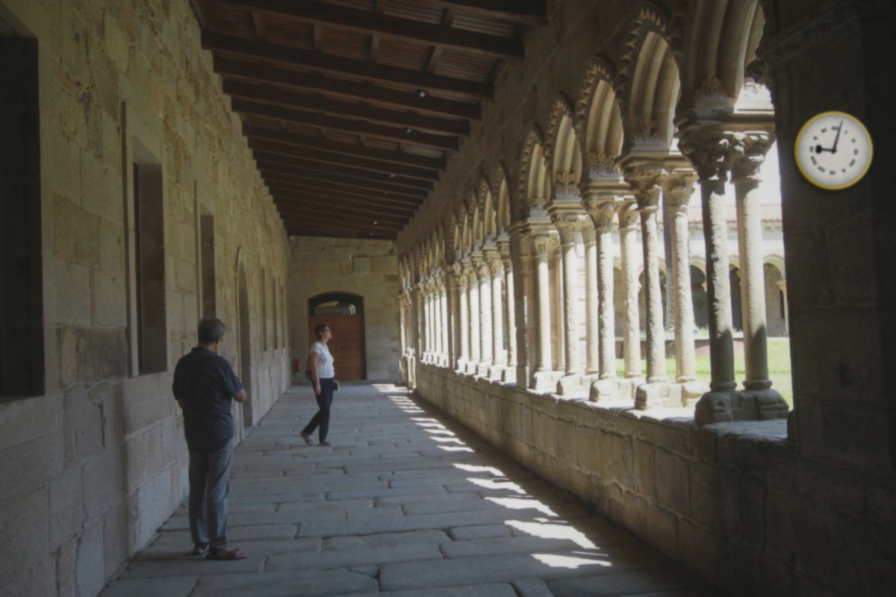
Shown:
9 h 02 min
